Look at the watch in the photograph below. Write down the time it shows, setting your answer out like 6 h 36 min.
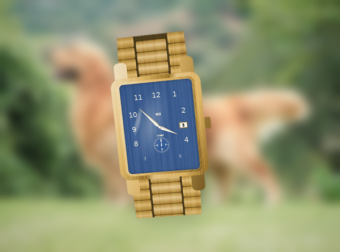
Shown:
3 h 53 min
